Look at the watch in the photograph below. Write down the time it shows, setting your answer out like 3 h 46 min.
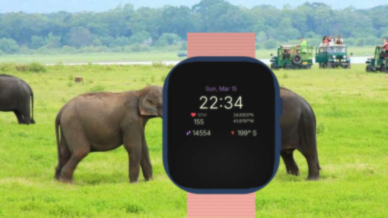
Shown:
22 h 34 min
